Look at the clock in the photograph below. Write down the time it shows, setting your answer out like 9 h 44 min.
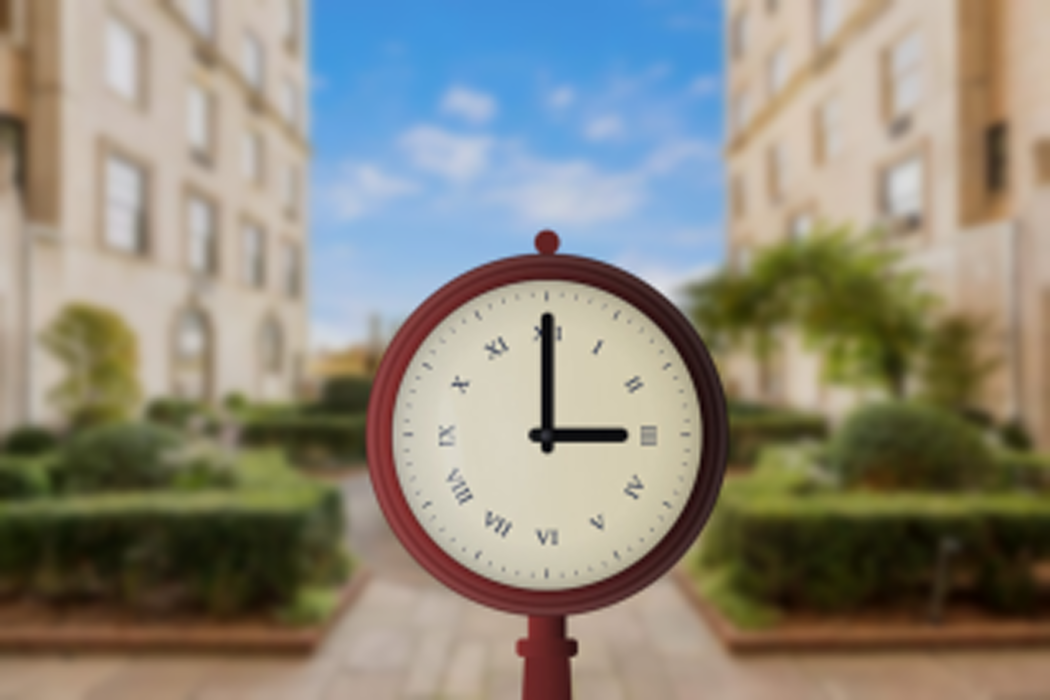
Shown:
3 h 00 min
